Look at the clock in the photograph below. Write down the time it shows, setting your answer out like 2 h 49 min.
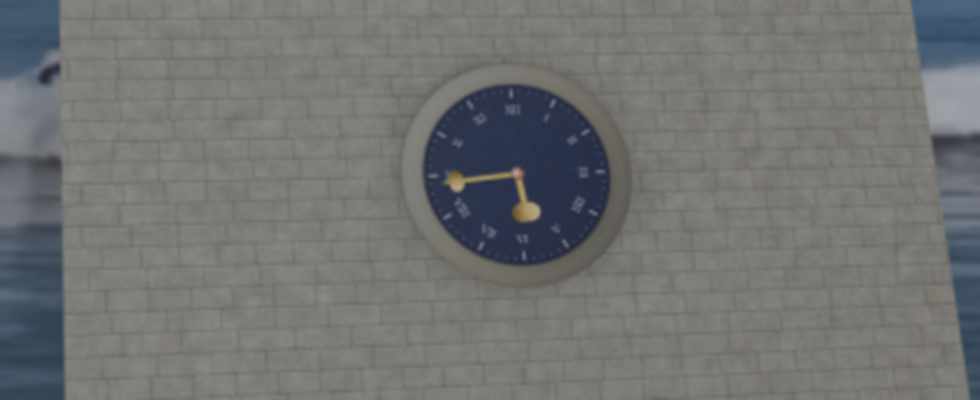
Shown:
5 h 44 min
